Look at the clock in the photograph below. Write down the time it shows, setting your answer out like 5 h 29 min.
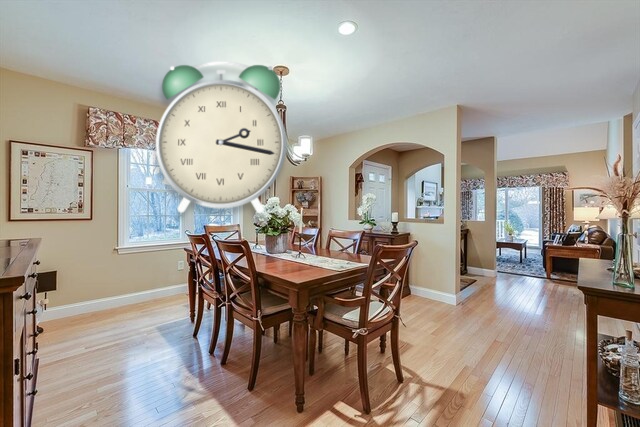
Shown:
2 h 17 min
